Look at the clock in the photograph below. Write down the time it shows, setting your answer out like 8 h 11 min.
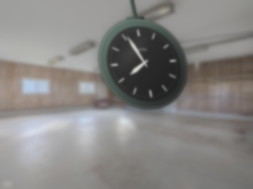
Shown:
7 h 56 min
